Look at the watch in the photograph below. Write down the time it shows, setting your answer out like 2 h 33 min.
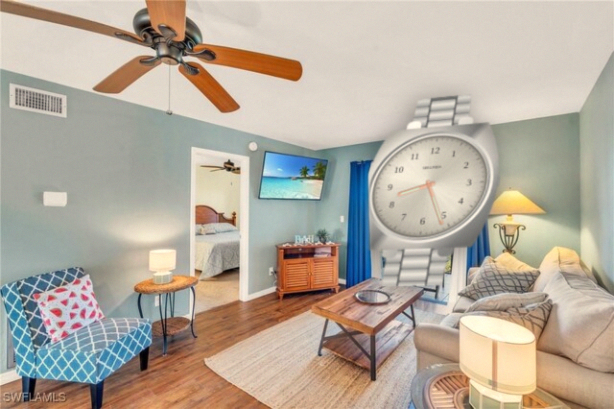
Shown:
8 h 26 min
